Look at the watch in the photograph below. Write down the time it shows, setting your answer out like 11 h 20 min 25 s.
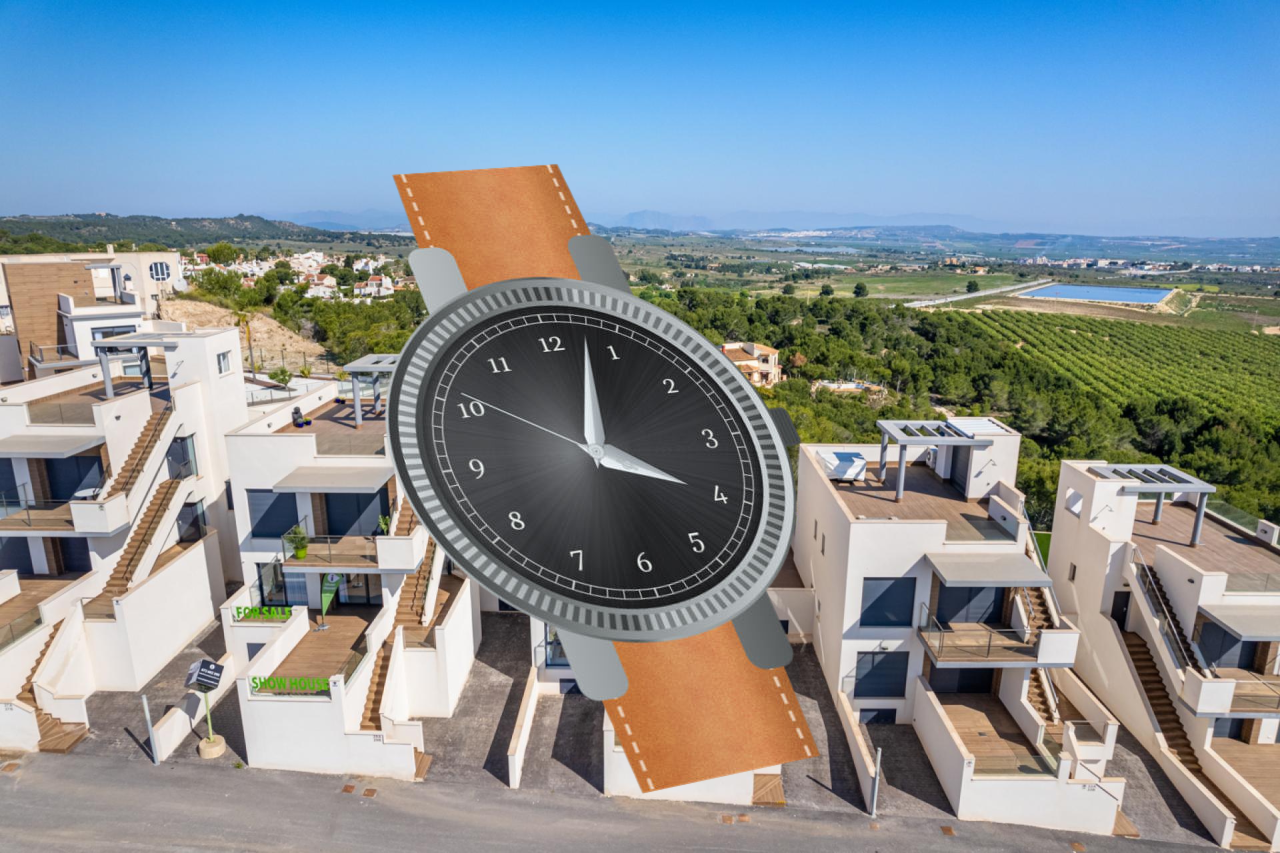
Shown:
4 h 02 min 51 s
